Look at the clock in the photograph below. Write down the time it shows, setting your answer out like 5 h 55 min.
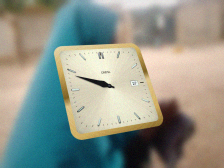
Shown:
9 h 49 min
